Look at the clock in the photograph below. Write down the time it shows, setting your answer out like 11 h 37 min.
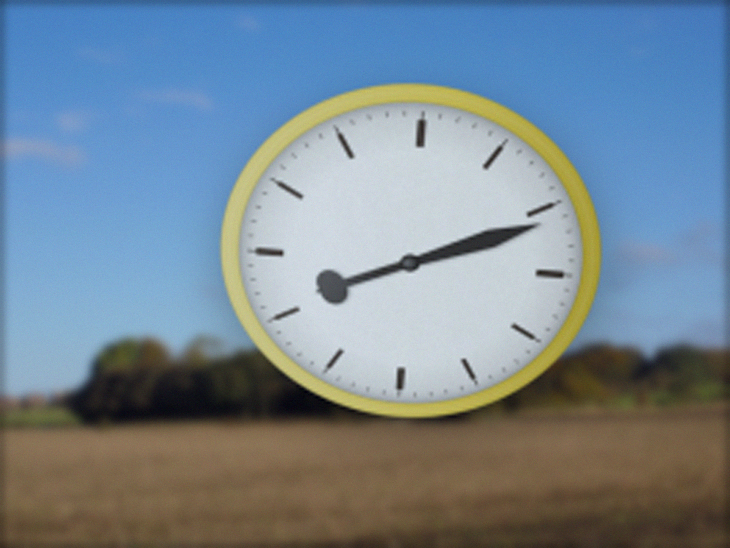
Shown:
8 h 11 min
